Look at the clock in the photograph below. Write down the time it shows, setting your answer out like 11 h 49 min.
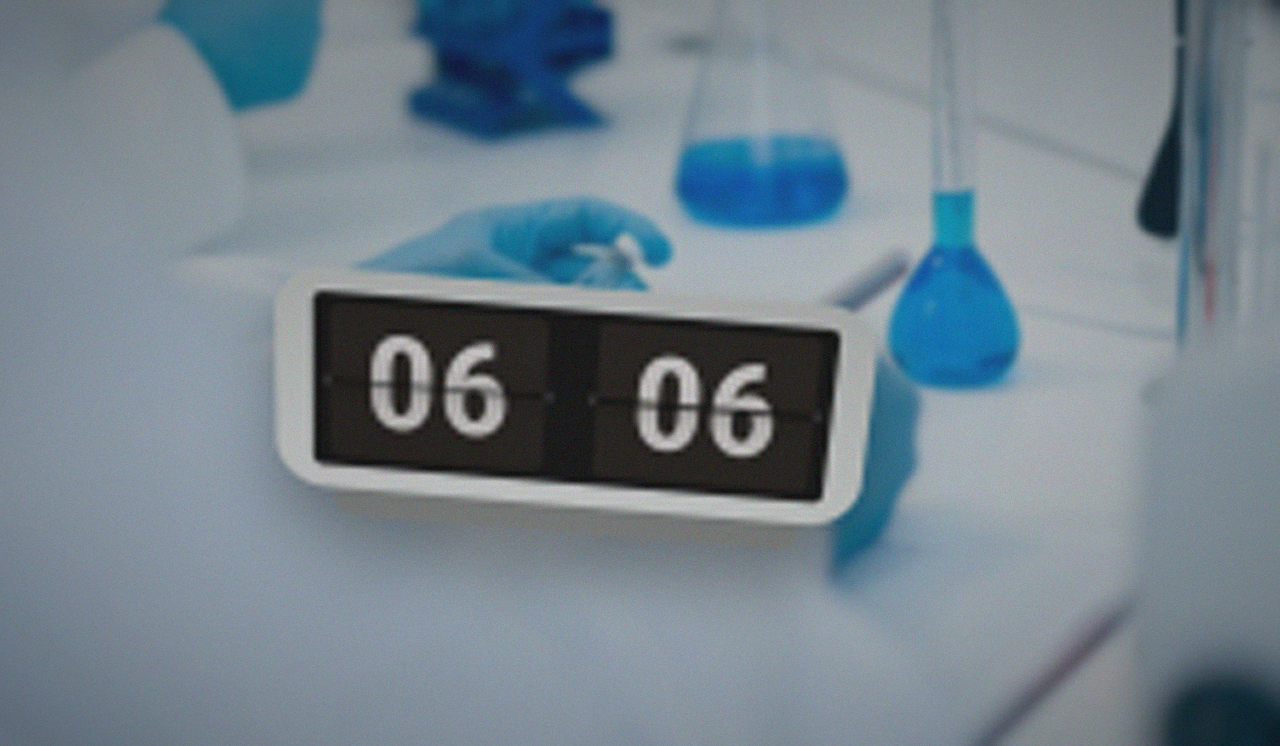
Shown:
6 h 06 min
